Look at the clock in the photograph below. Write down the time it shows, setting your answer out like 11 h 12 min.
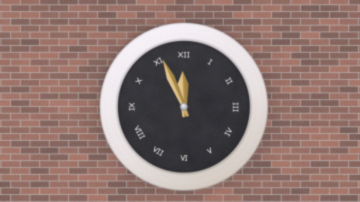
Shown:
11 h 56 min
